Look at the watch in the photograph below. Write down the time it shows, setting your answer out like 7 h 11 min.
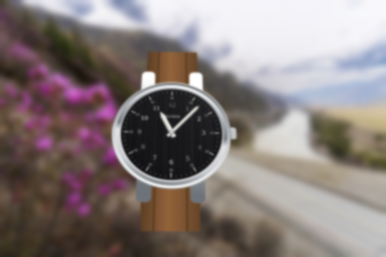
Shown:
11 h 07 min
